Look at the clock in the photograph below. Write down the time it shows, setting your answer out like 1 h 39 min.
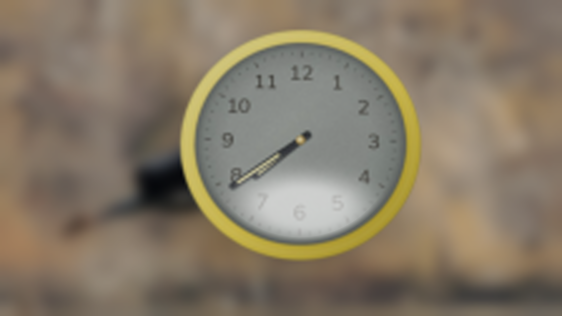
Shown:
7 h 39 min
